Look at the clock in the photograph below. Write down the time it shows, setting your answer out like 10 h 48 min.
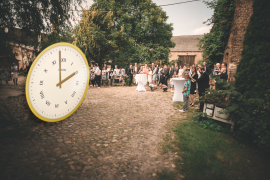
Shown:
1 h 58 min
